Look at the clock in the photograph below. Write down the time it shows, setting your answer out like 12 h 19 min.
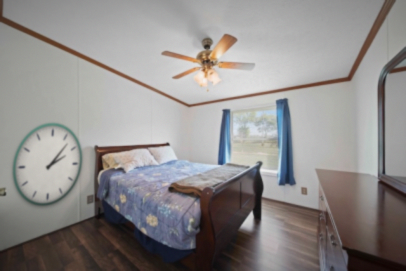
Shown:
2 h 07 min
